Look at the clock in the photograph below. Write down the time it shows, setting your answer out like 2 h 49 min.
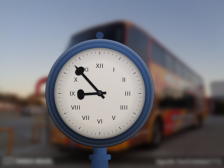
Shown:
8 h 53 min
